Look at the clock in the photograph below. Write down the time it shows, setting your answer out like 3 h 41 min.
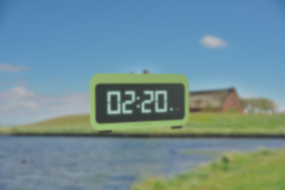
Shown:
2 h 20 min
